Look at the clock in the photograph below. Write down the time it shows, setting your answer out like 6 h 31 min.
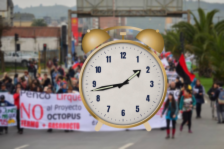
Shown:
1 h 43 min
